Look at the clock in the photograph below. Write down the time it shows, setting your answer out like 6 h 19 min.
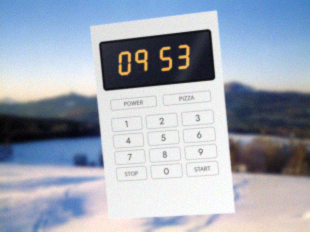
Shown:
9 h 53 min
